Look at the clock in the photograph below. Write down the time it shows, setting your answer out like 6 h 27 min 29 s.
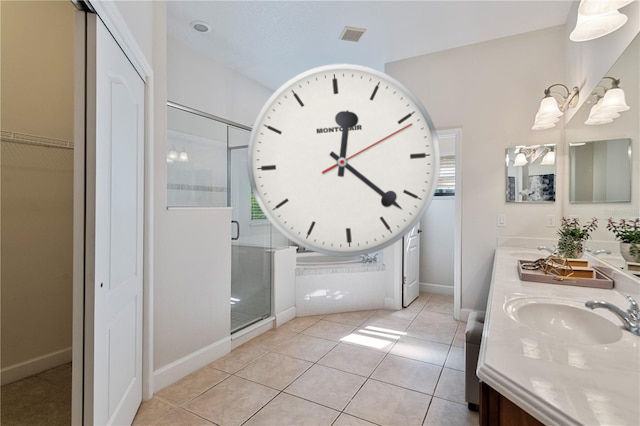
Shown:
12 h 22 min 11 s
